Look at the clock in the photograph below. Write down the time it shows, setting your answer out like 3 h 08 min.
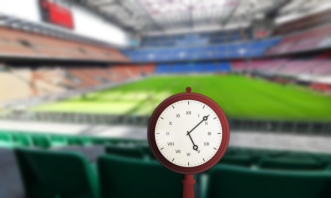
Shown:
5 h 08 min
